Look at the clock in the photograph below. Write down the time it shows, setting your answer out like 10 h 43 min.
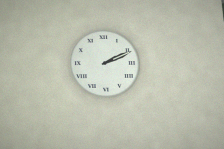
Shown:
2 h 11 min
